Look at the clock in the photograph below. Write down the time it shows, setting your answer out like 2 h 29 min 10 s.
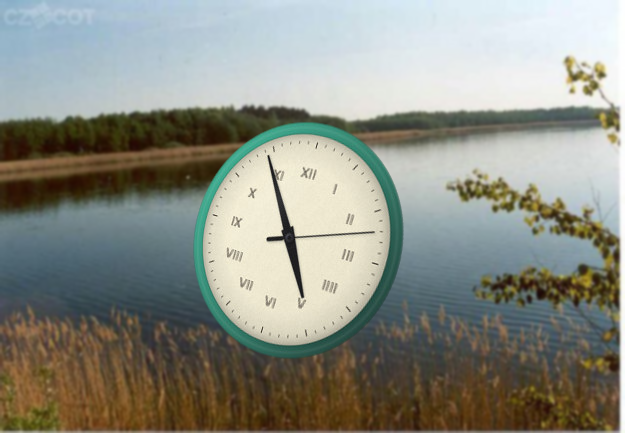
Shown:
4 h 54 min 12 s
